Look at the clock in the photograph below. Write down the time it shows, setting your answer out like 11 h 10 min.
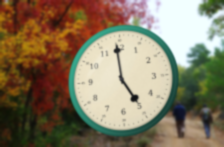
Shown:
4 h 59 min
